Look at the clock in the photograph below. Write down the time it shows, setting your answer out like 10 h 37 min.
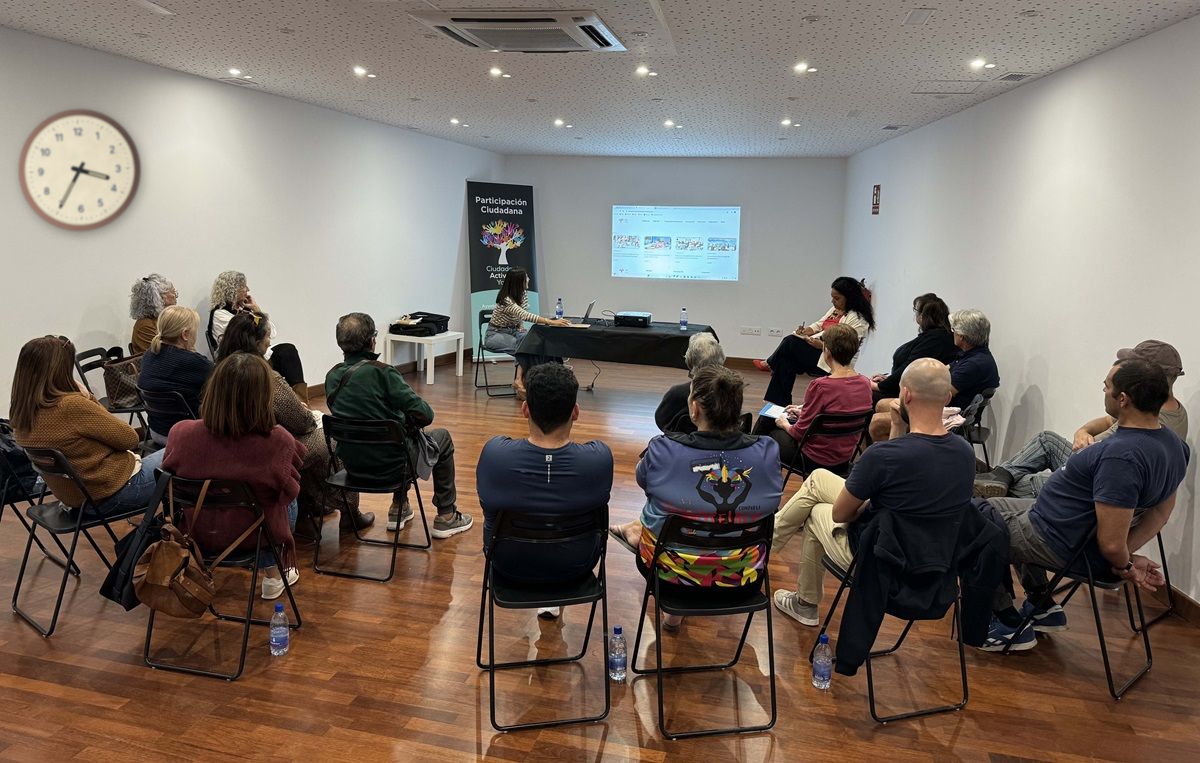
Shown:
3 h 35 min
